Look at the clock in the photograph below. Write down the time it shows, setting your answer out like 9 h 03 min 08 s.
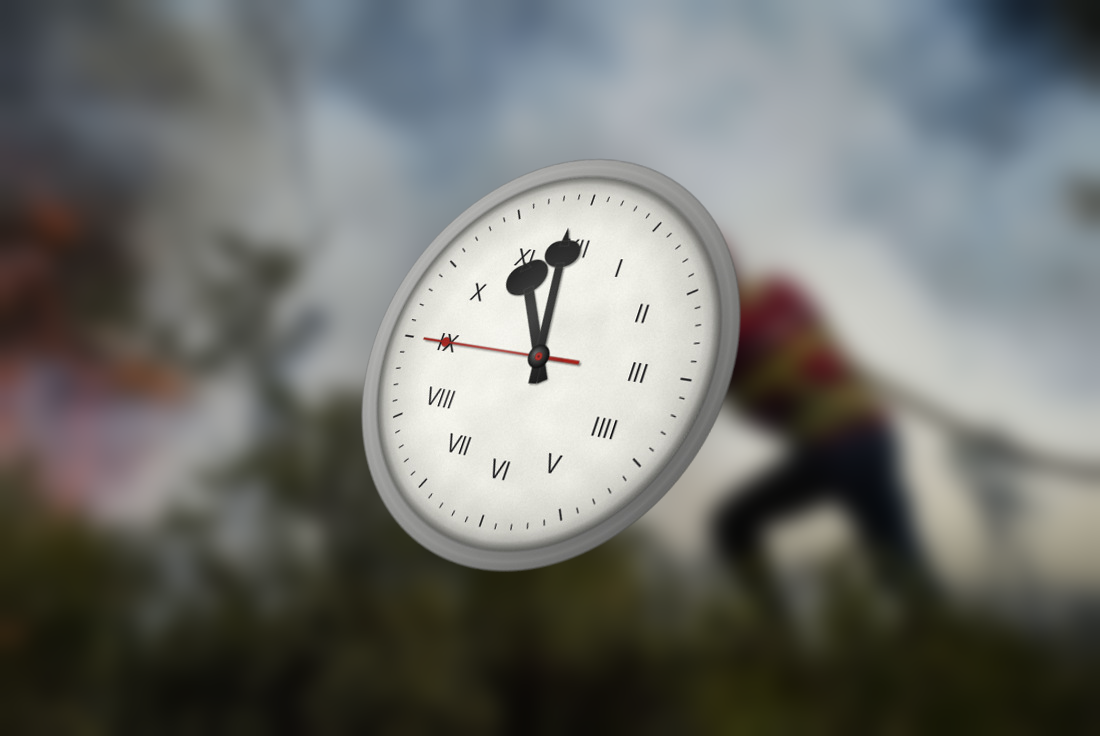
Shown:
10 h 58 min 45 s
